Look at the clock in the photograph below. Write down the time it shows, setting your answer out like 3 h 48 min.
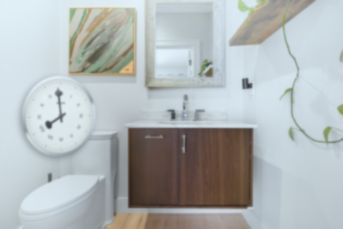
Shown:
7 h 59 min
